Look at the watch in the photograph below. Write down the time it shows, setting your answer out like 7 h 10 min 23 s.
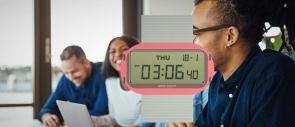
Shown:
3 h 06 min 40 s
